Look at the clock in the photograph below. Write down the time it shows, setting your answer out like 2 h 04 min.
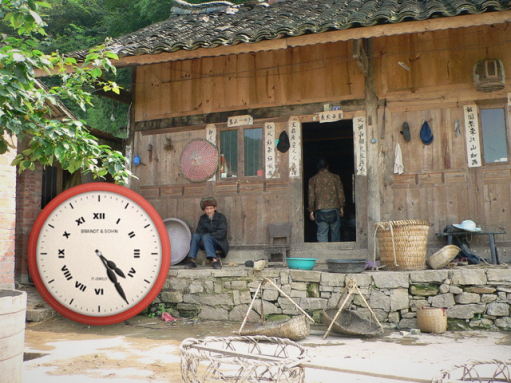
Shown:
4 h 25 min
